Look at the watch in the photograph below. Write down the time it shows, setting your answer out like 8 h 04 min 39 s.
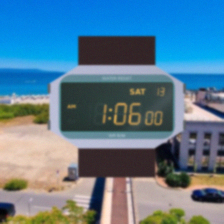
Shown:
1 h 06 min 00 s
